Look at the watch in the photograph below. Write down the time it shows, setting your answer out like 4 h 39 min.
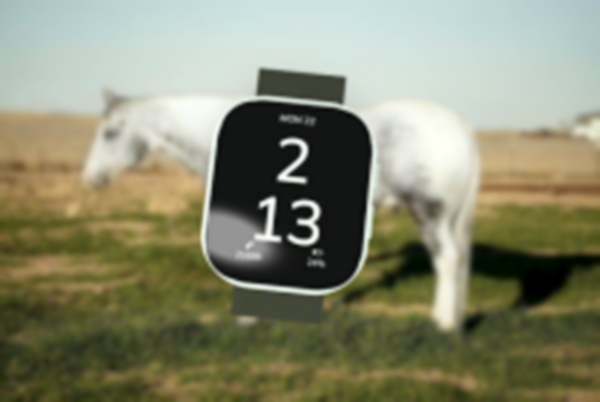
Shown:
2 h 13 min
